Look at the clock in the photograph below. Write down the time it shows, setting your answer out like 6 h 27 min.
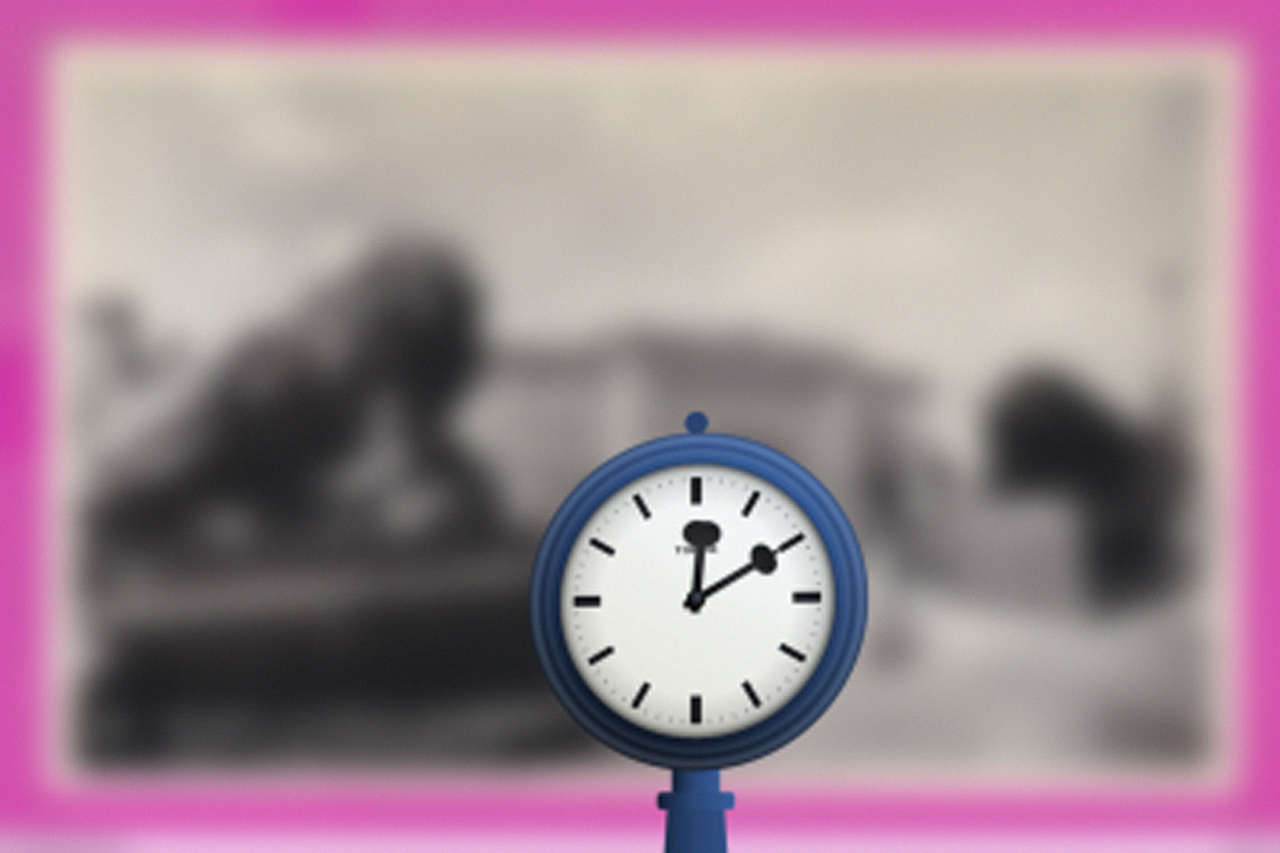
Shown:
12 h 10 min
